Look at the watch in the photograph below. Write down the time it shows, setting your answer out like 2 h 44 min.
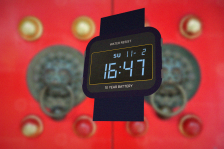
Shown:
16 h 47 min
